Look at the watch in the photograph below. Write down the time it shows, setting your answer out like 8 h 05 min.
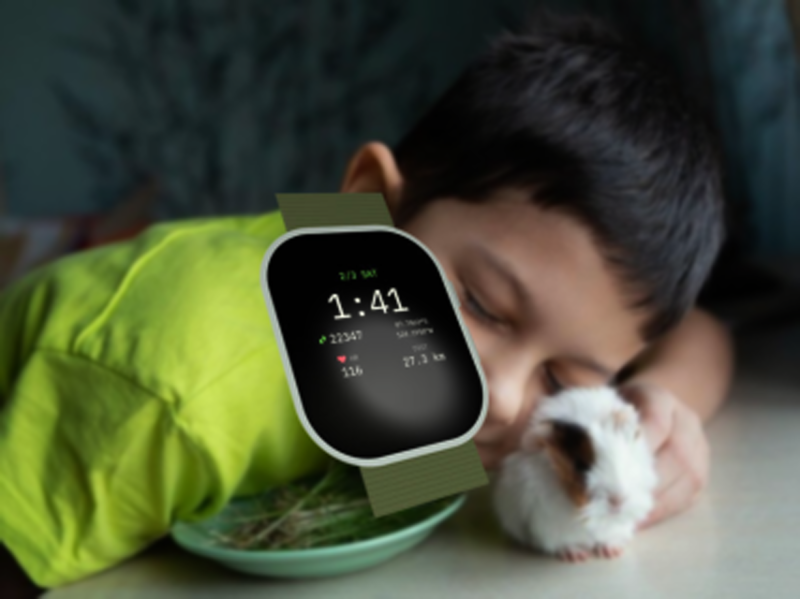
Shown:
1 h 41 min
